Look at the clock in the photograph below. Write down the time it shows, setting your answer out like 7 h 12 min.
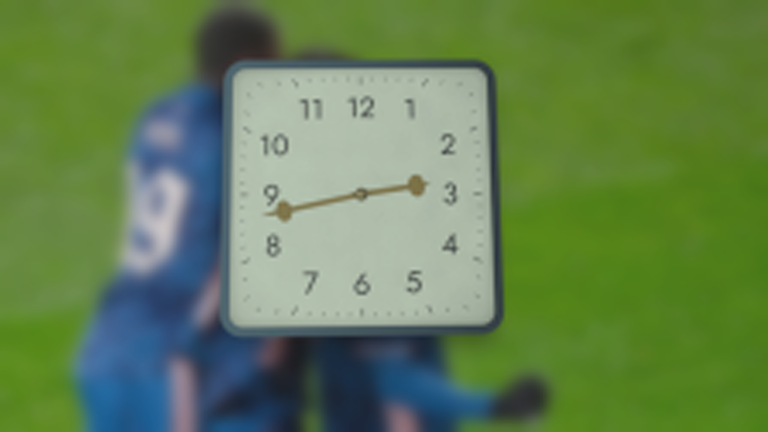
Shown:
2 h 43 min
